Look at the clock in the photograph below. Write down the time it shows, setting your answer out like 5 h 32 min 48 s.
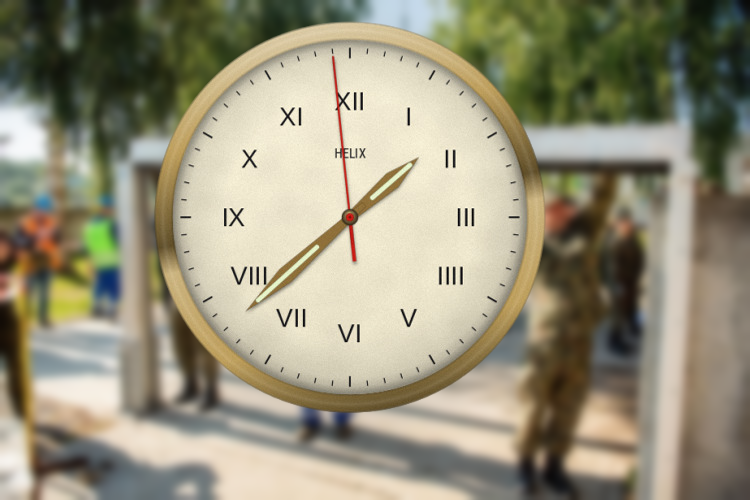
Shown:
1 h 37 min 59 s
